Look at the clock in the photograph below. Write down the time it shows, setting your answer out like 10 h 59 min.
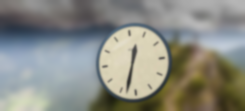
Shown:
12 h 33 min
